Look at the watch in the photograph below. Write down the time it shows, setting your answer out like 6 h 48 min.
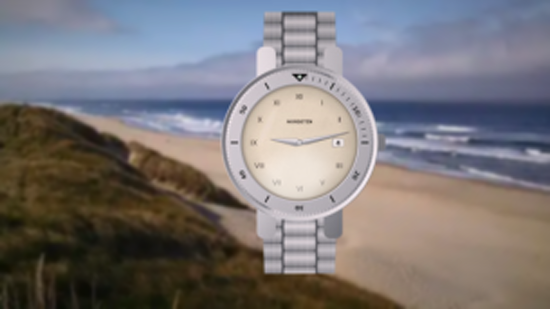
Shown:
9 h 13 min
